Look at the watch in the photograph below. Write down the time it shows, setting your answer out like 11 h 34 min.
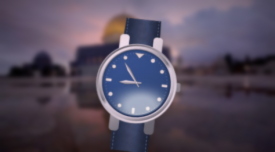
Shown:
8 h 54 min
